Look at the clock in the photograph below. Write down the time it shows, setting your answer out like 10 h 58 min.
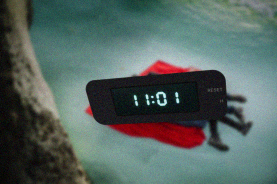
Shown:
11 h 01 min
